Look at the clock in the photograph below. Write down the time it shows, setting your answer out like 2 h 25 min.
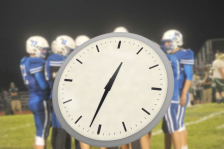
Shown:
12 h 32 min
